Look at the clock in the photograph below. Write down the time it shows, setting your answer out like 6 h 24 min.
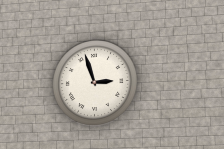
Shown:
2 h 57 min
